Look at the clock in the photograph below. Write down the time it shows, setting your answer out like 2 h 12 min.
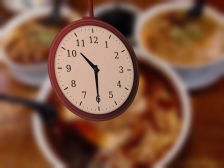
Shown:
10 h 30 min
